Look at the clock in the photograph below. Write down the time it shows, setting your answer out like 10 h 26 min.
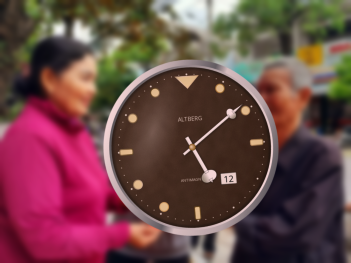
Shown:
5 h 09 min
